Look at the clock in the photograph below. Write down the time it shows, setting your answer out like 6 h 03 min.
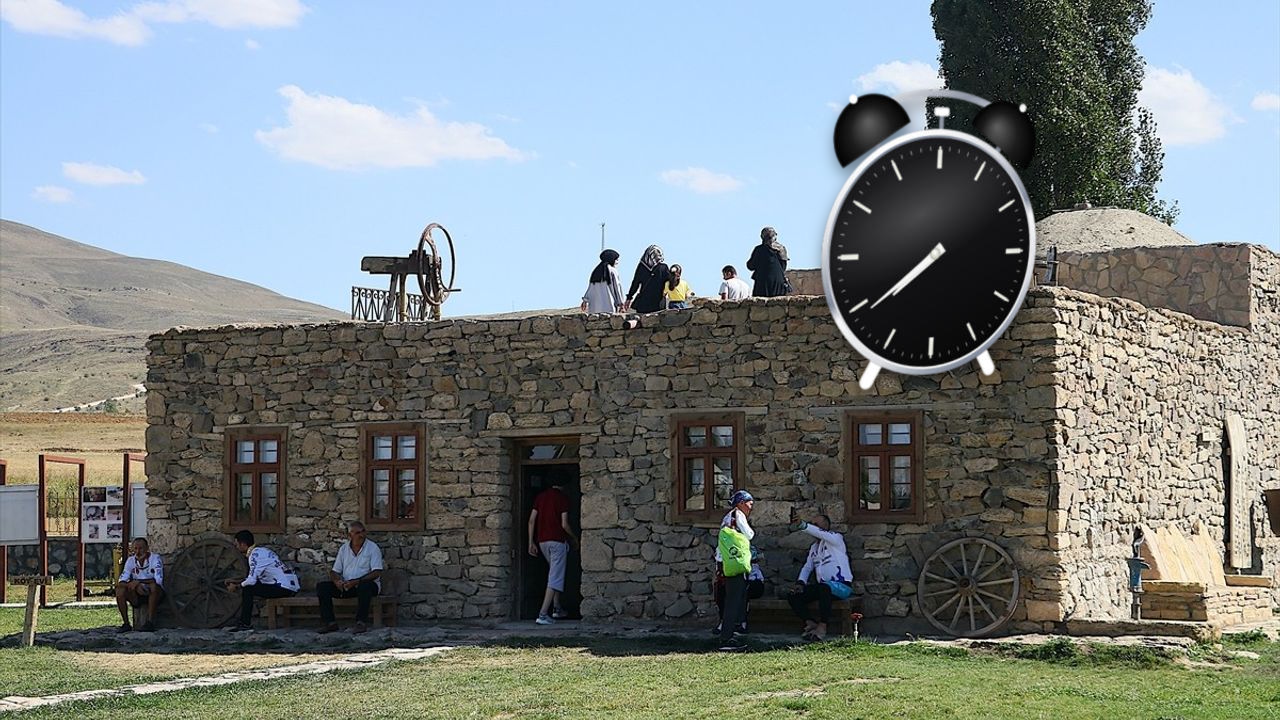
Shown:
7 h 39 min
